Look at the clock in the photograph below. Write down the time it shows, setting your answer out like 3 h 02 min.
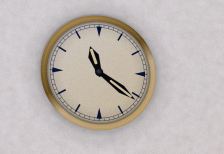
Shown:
11 h 21 min
